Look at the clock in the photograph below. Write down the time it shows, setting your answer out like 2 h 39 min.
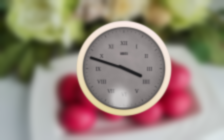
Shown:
3 h 48 min
